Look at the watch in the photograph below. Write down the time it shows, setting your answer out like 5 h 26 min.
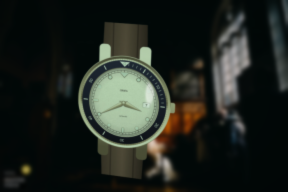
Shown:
3 h 40 min
